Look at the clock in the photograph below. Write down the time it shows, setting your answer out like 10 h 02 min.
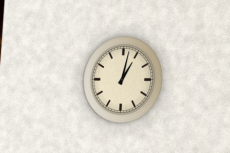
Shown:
1 h 02 min
